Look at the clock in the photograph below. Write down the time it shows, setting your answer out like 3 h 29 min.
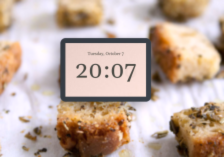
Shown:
20 h 07 min
